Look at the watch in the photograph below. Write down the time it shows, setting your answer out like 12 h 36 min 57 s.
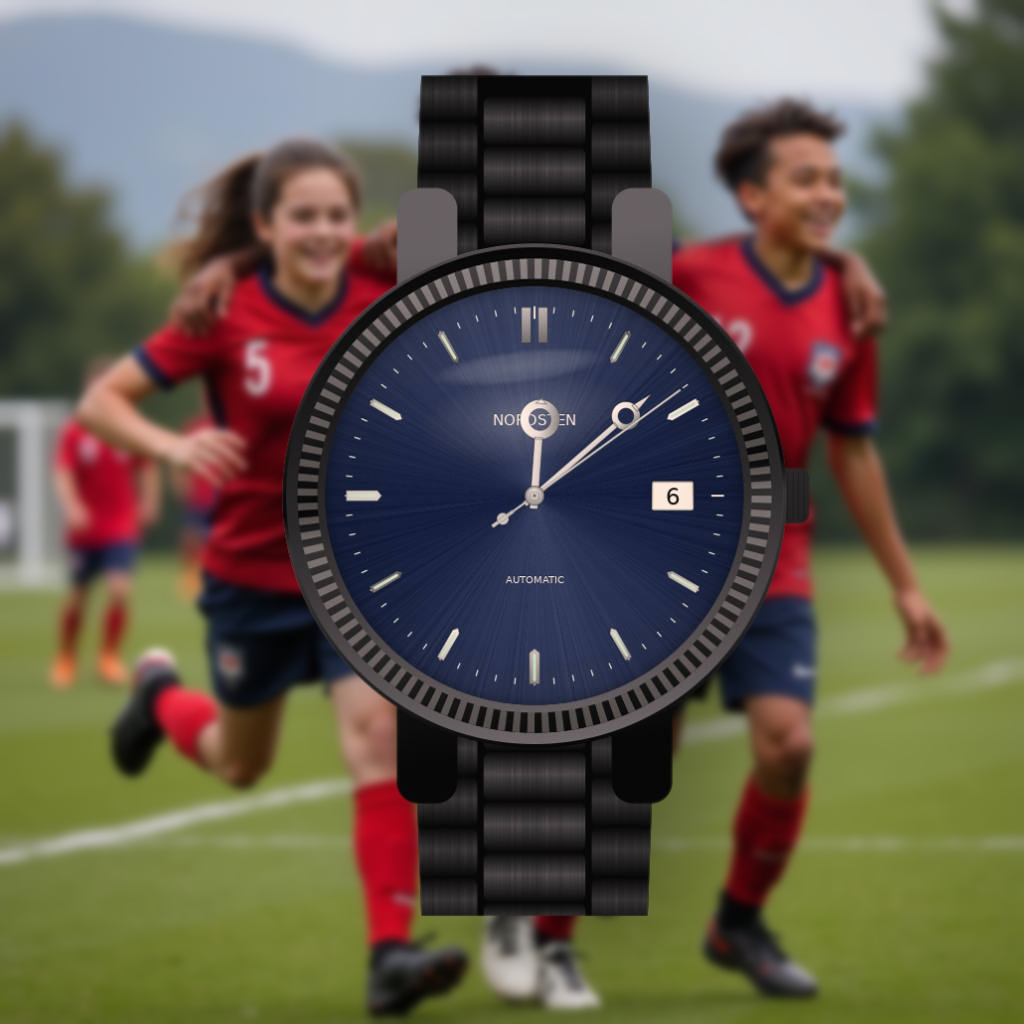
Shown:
12 h 08 min 09 s
